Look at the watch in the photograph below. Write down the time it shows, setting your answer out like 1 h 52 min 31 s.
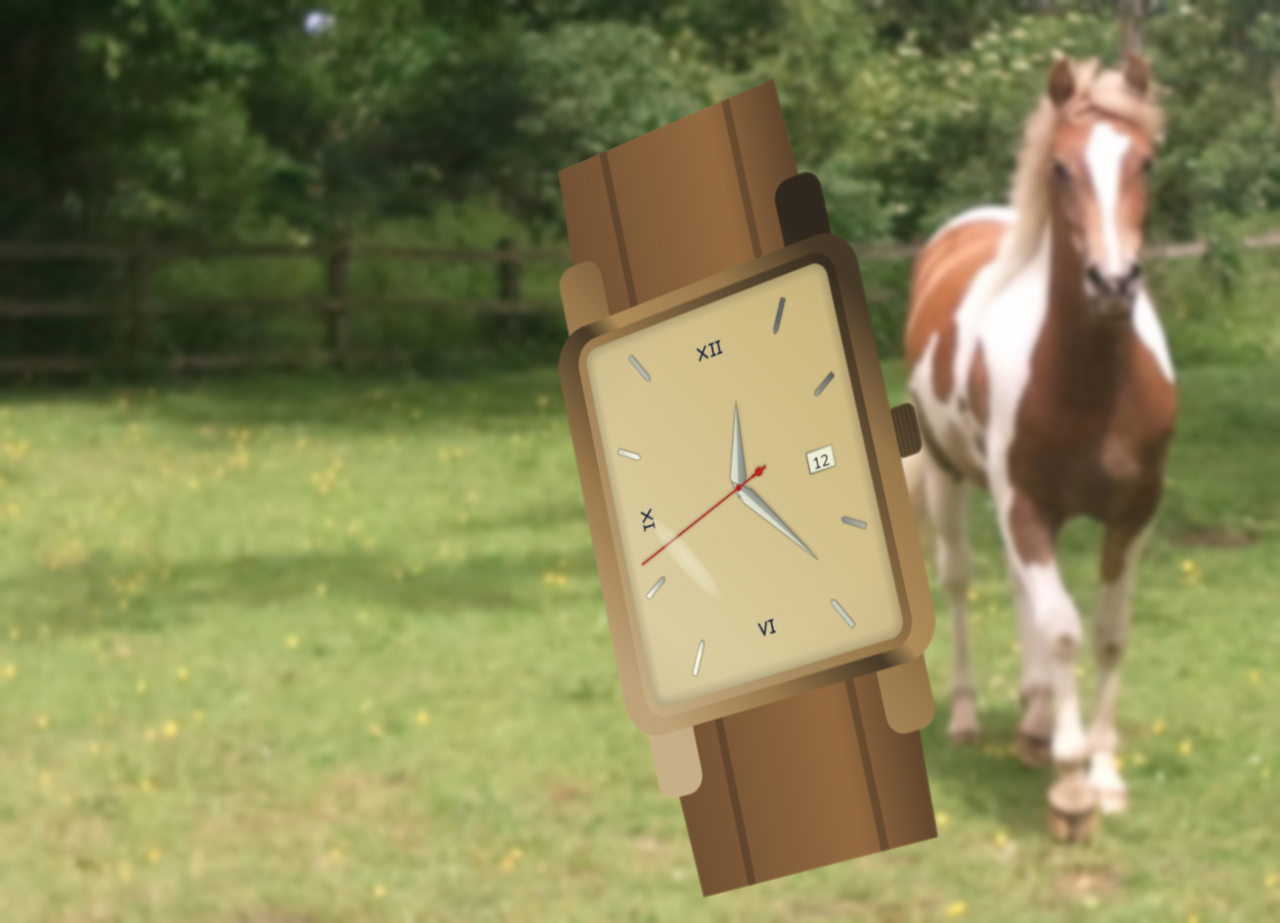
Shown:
12 h 23 min 42 s
